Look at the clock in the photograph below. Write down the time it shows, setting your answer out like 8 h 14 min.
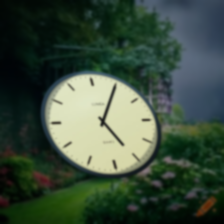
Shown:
5 h 05 min
